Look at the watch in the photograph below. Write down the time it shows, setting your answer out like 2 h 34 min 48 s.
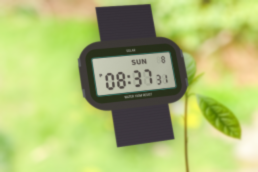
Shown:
8 h 37 min 31 s
